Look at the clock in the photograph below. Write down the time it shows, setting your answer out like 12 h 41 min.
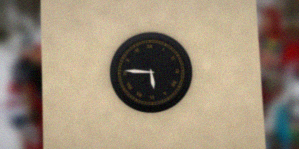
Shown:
5 h 46 min
